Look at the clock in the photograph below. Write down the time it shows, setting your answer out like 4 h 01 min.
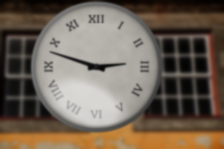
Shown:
2 h 48 min
